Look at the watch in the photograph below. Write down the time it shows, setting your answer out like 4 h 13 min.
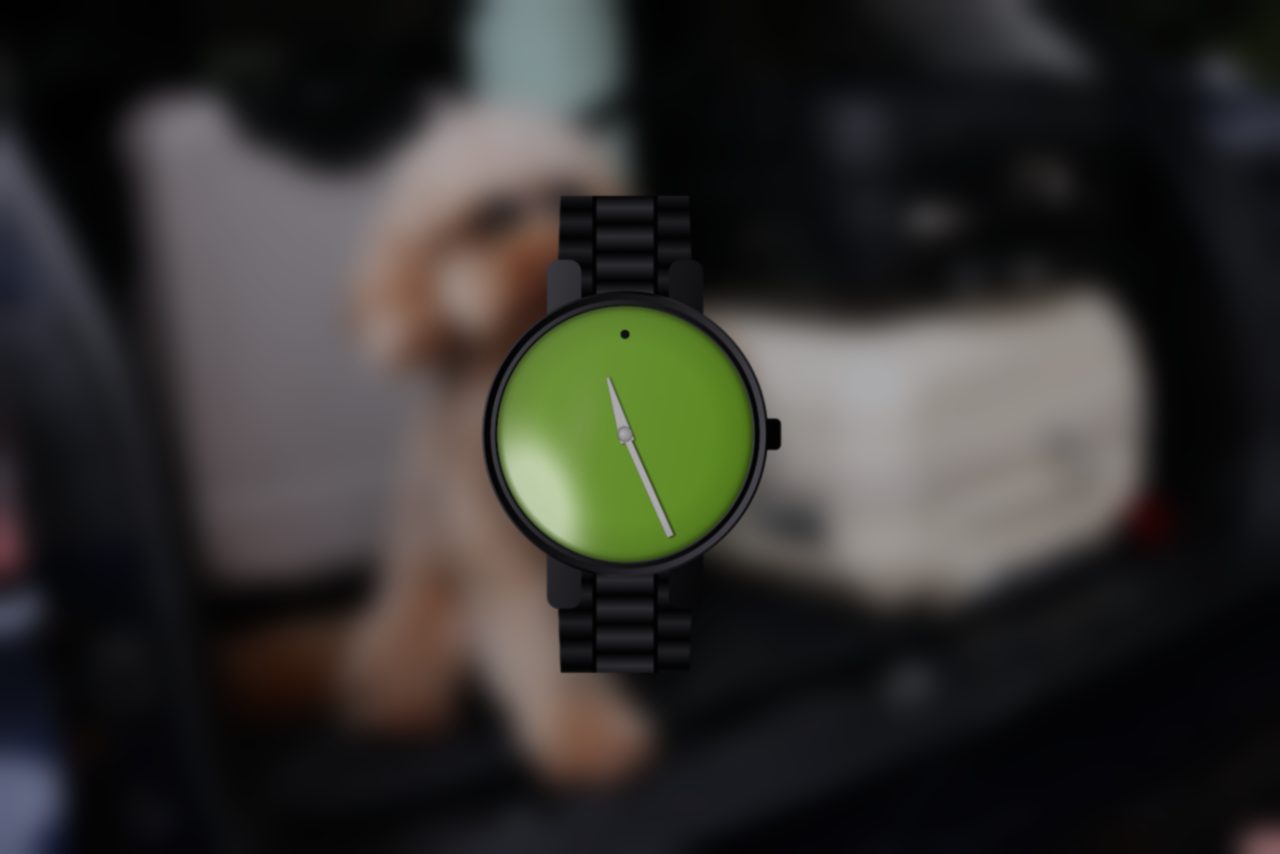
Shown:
11 h 26 min
